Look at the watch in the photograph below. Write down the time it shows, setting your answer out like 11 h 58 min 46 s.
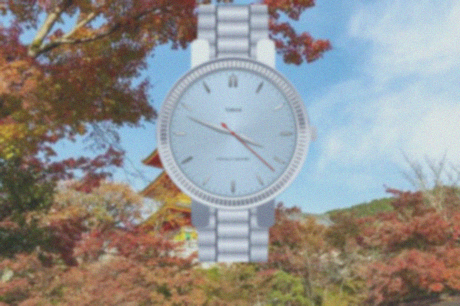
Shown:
3 h 48 min 22 s
